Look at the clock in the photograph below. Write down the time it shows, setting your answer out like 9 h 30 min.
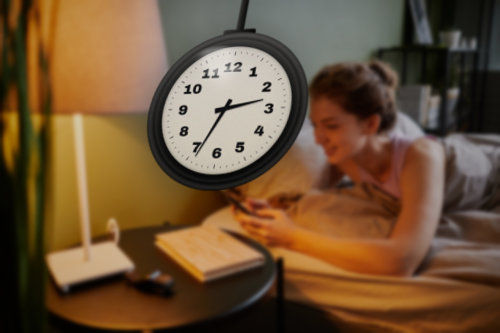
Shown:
2 h 34 min
